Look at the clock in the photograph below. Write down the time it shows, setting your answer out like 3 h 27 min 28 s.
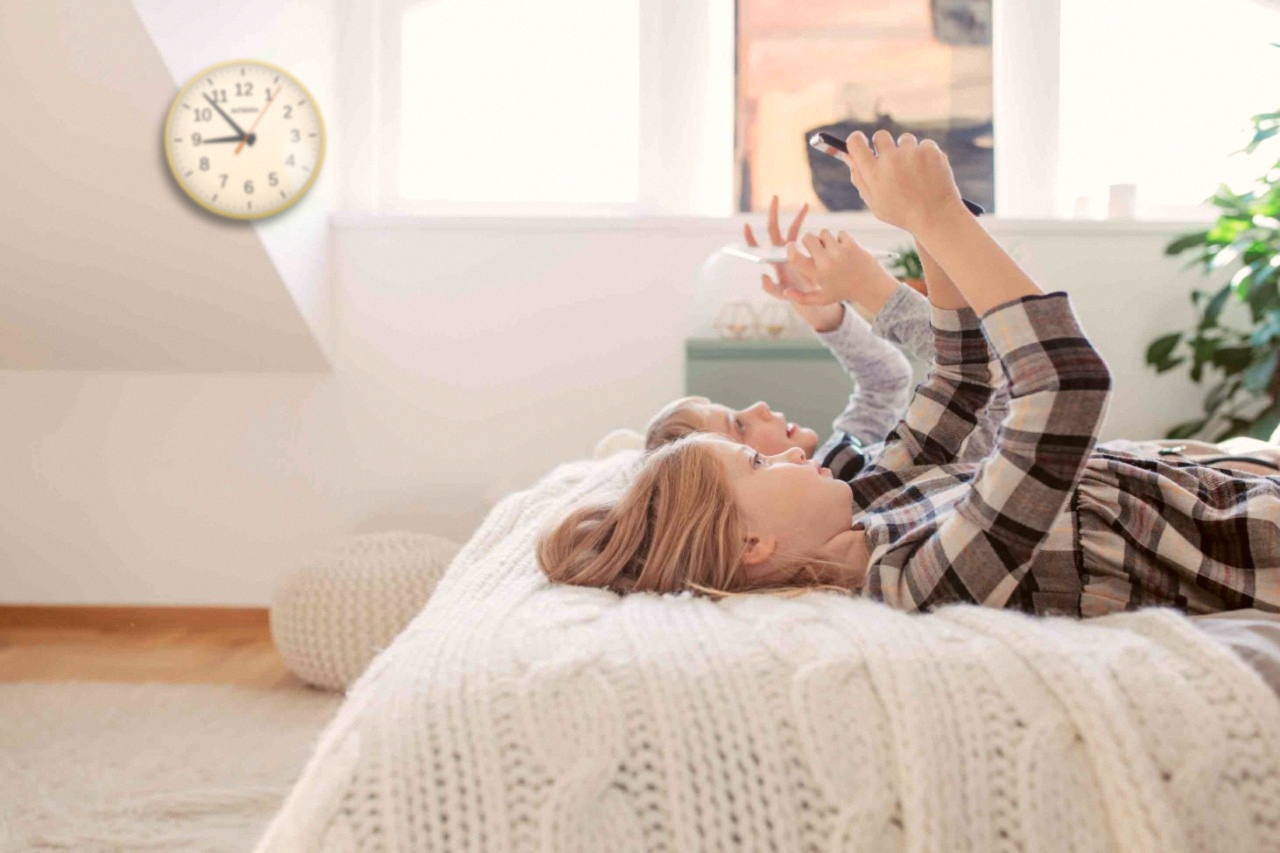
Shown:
8 h 53 min 06 s
